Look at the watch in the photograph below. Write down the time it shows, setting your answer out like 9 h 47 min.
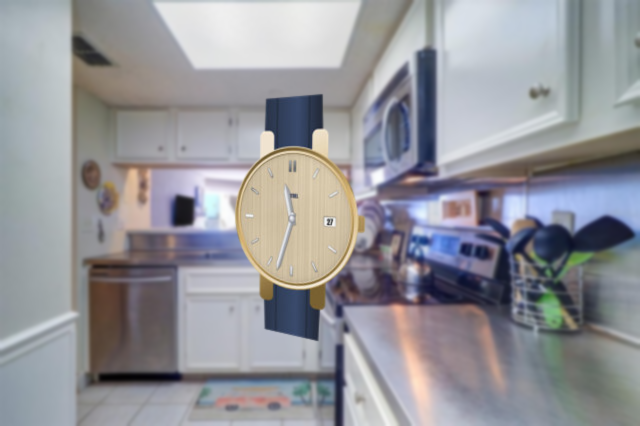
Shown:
11 h 33 min
